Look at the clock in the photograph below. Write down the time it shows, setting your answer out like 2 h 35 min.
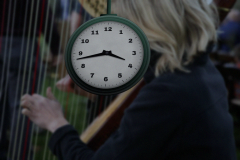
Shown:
3 h 43 min
